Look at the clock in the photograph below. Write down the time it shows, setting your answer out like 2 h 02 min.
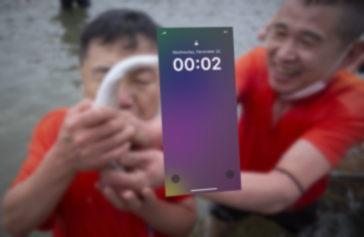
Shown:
0 h 02 min
